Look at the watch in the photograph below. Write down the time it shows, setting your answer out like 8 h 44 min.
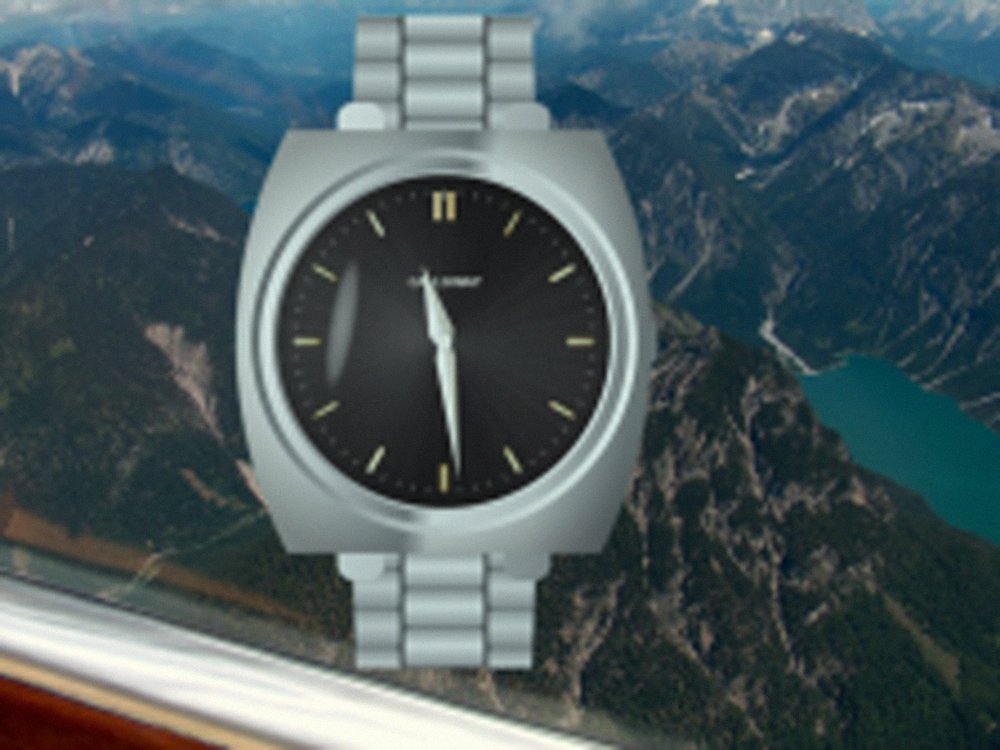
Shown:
11 h 29 min
